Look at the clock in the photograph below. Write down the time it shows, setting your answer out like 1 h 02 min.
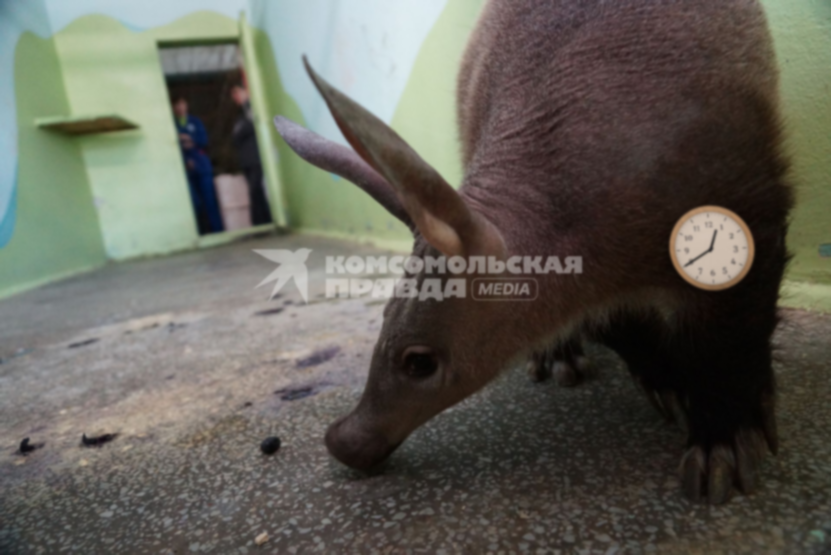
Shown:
12 h 40 min
